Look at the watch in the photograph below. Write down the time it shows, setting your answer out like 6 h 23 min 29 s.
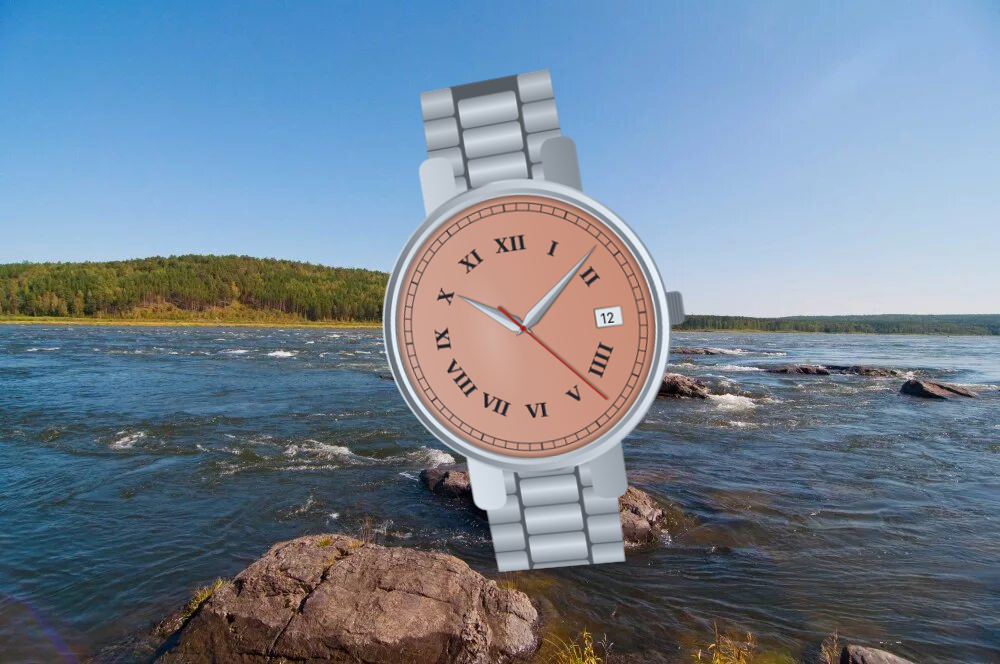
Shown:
10 h 08 min 23 s
